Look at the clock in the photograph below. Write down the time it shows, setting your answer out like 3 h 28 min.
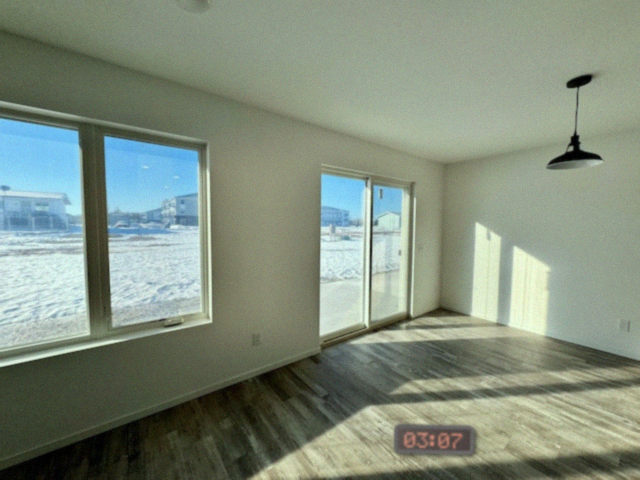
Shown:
3 h 07 min
